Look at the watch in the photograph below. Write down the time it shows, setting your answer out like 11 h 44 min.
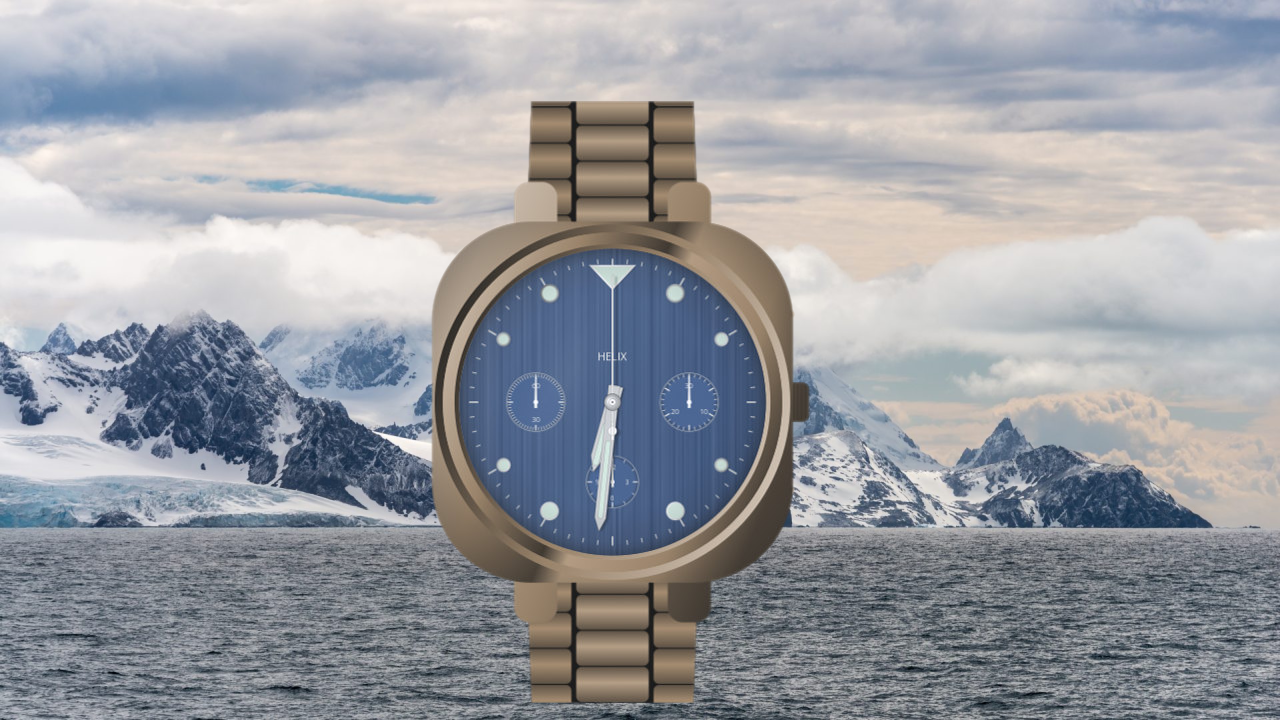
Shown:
6 h 31 min
